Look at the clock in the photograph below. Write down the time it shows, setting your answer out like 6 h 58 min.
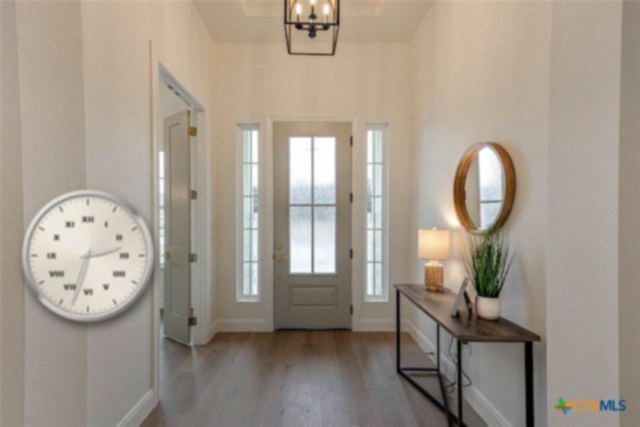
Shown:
2 h 33 min
